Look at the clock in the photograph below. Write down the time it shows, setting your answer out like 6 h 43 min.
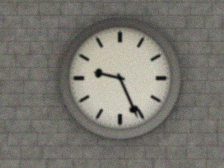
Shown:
9 h 26 min
